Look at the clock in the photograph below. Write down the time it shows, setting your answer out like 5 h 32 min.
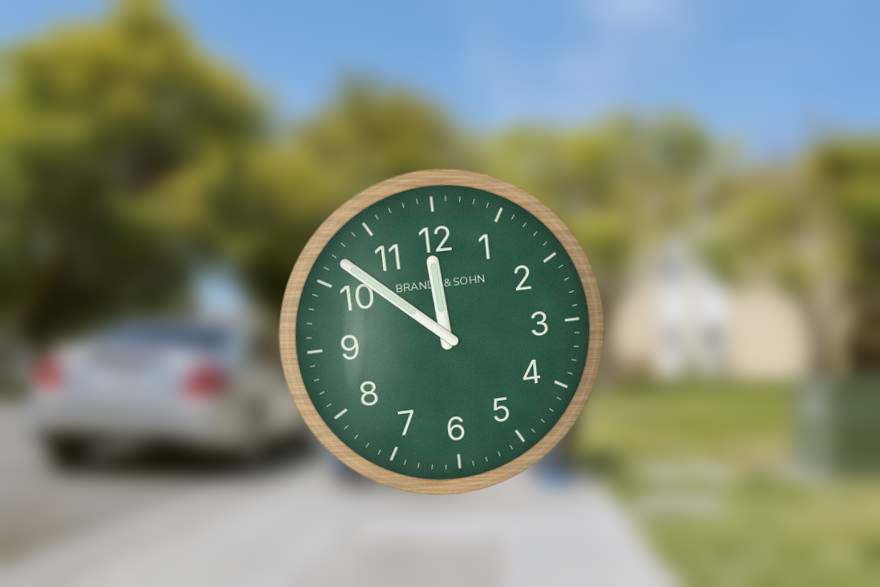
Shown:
11 h 52 min
